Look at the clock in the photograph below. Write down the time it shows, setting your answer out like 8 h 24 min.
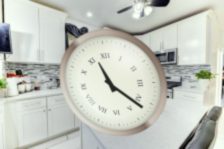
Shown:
11 h 22 min
